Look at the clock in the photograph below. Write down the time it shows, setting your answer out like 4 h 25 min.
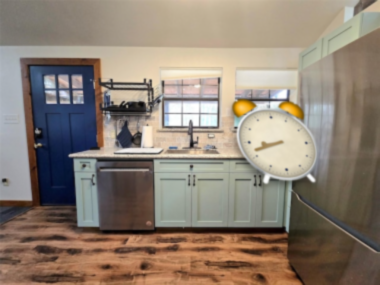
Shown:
8 h 42 min
